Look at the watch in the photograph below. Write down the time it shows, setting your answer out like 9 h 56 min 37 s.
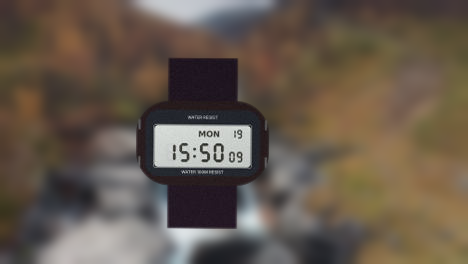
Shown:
15 h 50 min 09 s
